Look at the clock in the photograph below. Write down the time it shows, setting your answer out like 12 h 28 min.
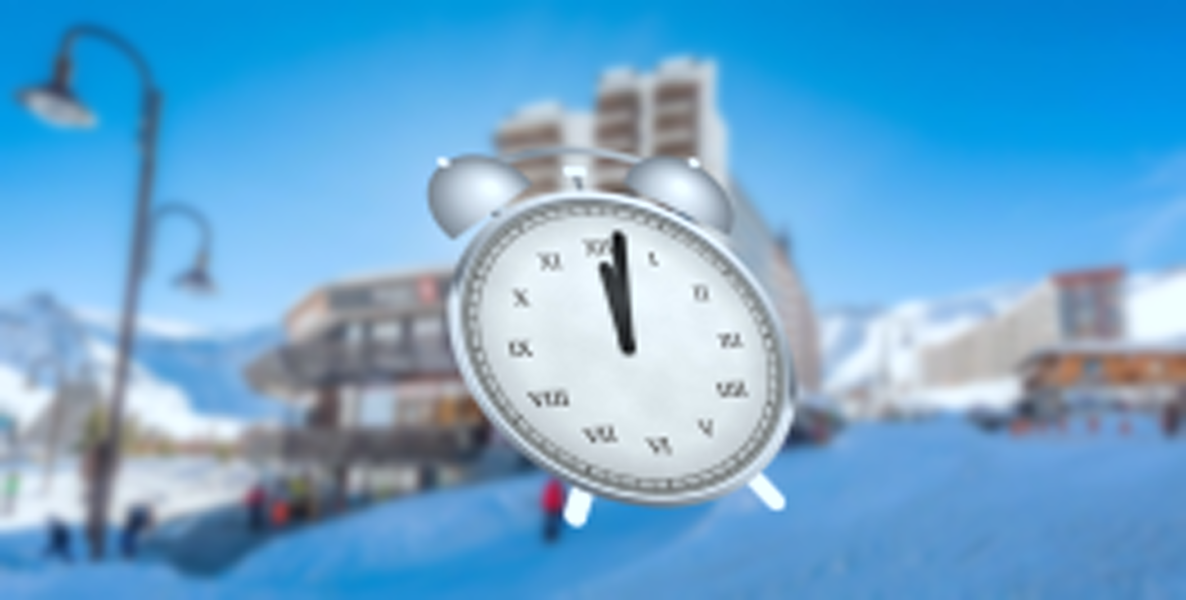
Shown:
12 h 02 min
